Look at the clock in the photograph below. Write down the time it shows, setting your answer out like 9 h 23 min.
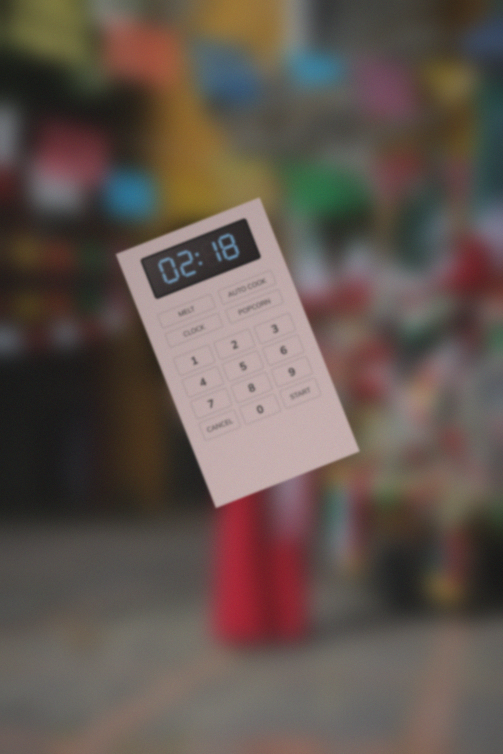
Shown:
2 h 18 min
